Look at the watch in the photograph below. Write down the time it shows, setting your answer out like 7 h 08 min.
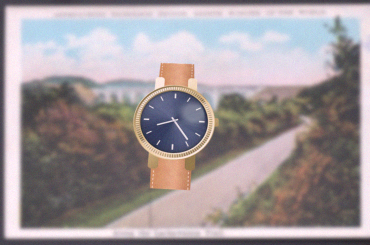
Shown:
8 h 24 min
